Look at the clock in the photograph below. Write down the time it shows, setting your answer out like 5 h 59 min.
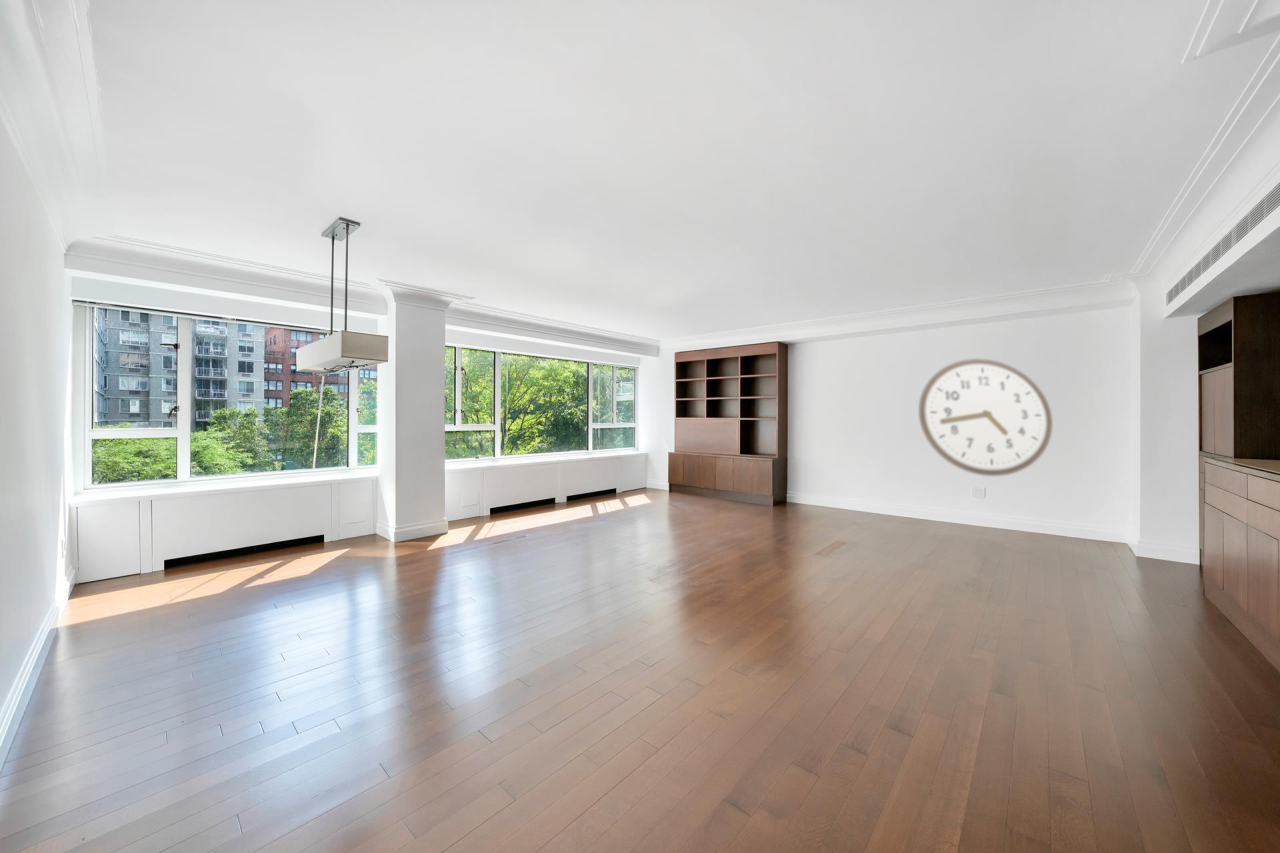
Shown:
4 h 43 min
